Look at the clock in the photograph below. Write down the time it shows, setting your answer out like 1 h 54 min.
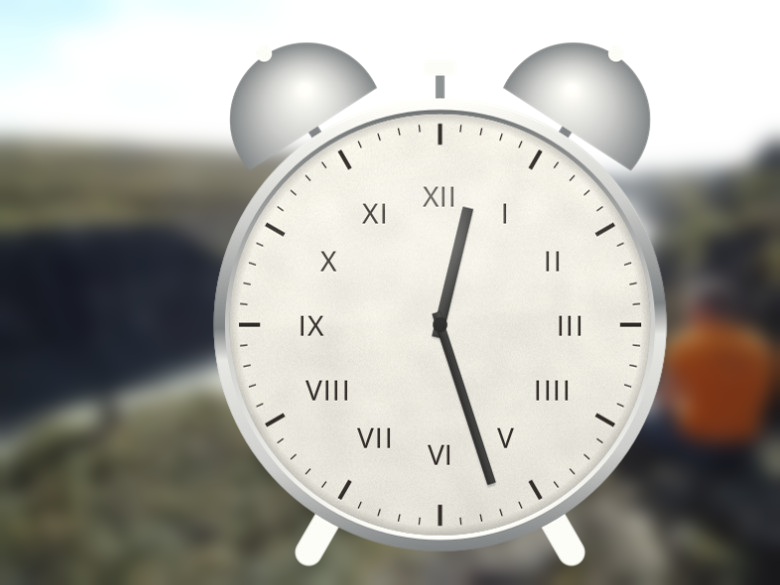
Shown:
12 h 27 min
